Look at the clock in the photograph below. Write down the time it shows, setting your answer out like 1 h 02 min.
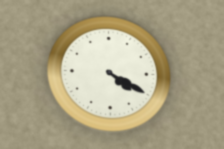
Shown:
4 h 20 min
